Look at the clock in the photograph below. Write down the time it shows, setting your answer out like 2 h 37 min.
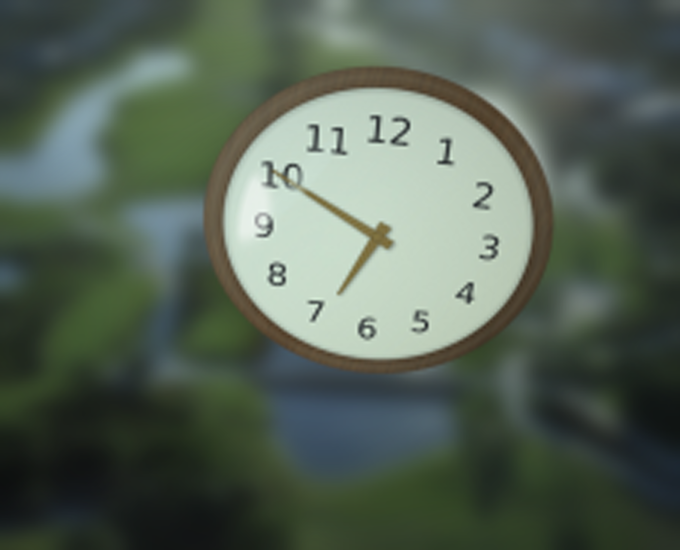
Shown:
6 h 50 min
